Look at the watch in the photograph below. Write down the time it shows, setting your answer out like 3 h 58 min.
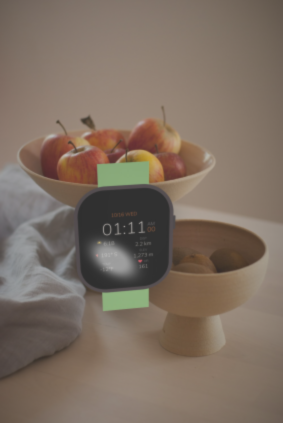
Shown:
1 h 11 min
